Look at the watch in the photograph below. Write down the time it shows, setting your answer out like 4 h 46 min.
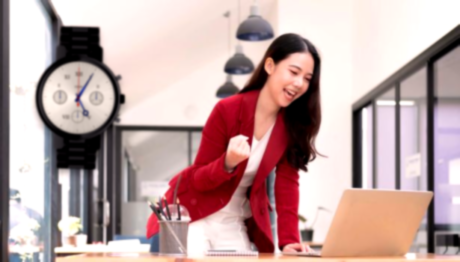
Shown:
5 h 05 min
